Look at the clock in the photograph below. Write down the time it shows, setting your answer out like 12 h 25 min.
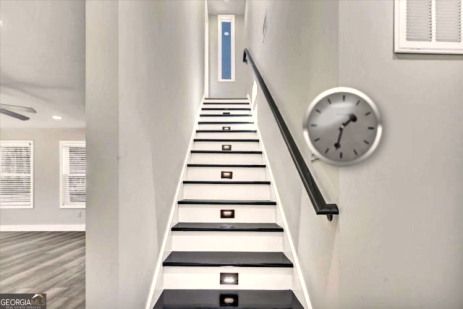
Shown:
1 h 32 min
